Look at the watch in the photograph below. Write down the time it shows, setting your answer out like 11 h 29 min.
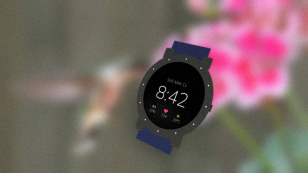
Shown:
8 h 42 min
